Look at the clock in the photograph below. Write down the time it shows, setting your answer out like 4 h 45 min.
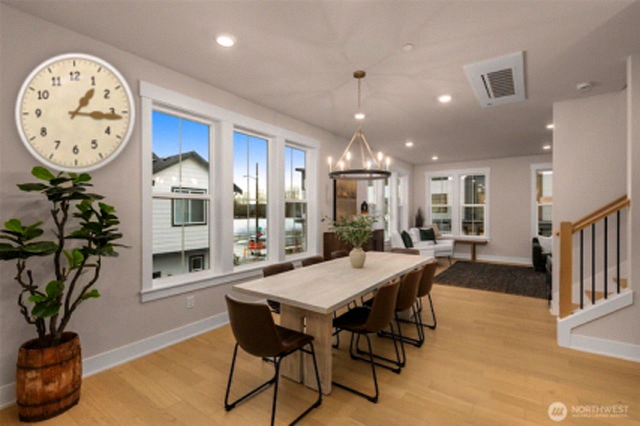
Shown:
1 h 16 min
